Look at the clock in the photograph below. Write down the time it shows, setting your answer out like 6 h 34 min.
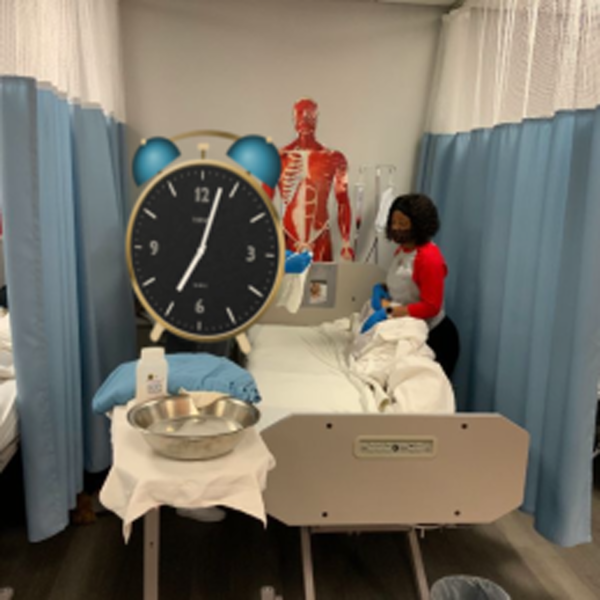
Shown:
7 h 03 min
